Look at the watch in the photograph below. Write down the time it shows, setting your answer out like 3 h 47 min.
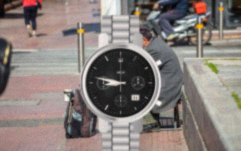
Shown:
8 h 47 min
